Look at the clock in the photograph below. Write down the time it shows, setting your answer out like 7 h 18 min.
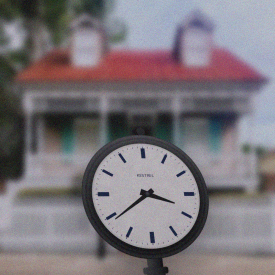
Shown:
3 h 39 min
